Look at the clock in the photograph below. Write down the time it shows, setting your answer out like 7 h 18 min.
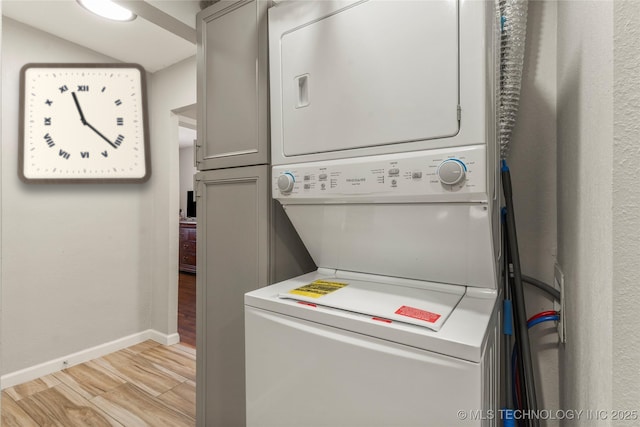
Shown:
11 h 22 min
